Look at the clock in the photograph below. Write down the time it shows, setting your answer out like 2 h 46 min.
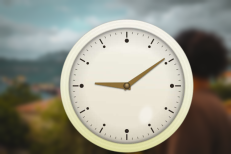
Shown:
9 h 09 min
